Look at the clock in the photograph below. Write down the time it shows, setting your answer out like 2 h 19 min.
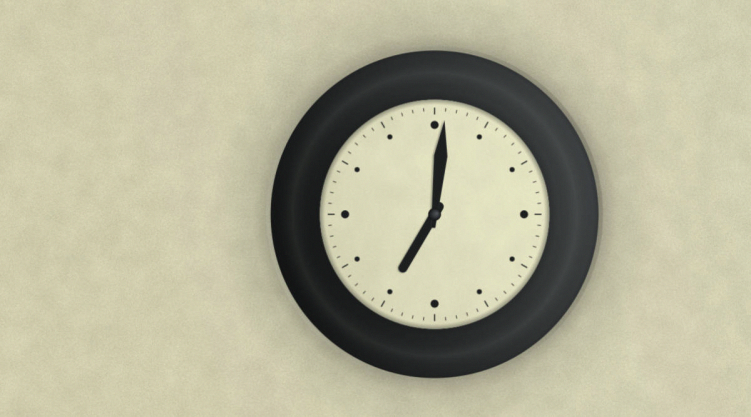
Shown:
7 h 01 min
